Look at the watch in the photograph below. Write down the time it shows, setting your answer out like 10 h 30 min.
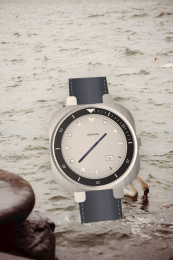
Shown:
1 h 38 min
